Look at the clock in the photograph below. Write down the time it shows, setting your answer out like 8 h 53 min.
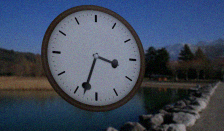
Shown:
3 h 33 min
